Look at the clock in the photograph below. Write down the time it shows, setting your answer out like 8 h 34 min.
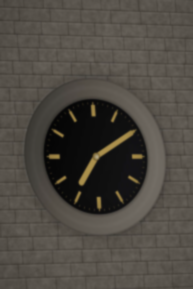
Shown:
7 h 10 min
